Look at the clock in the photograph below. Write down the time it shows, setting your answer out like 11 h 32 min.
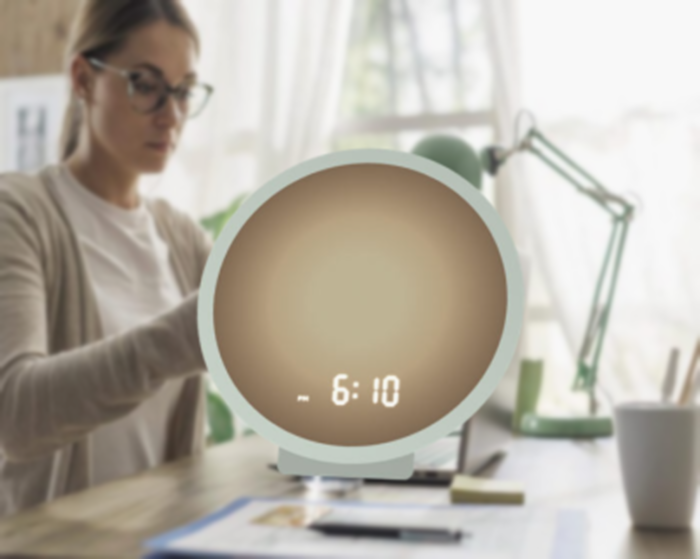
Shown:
6 h 10 min
